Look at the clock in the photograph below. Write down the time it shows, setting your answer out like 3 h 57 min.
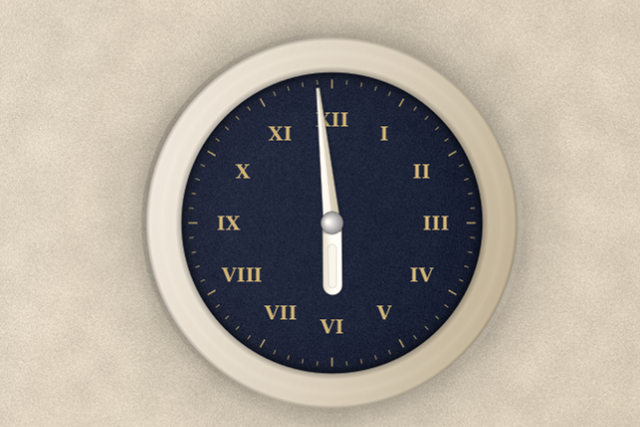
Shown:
5 h 59 min
